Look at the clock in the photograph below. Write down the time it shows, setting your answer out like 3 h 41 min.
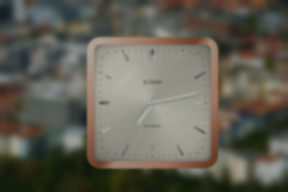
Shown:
7 h 13 min
